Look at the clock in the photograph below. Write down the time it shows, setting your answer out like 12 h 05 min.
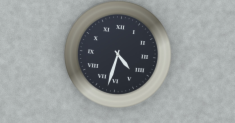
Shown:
4 h 32 min
